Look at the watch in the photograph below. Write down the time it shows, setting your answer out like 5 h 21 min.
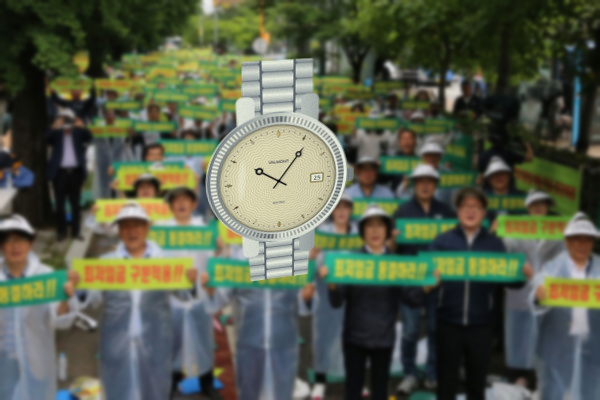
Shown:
10 h 06 min
